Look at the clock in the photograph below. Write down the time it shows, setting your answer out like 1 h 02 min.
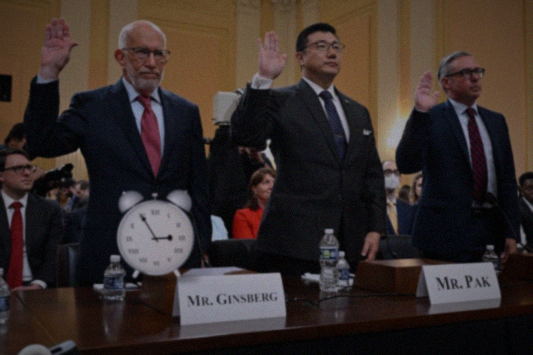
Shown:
2 h 55 min
